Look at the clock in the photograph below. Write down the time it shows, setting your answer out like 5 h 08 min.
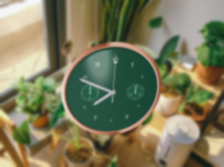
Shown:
7 h 49 min
